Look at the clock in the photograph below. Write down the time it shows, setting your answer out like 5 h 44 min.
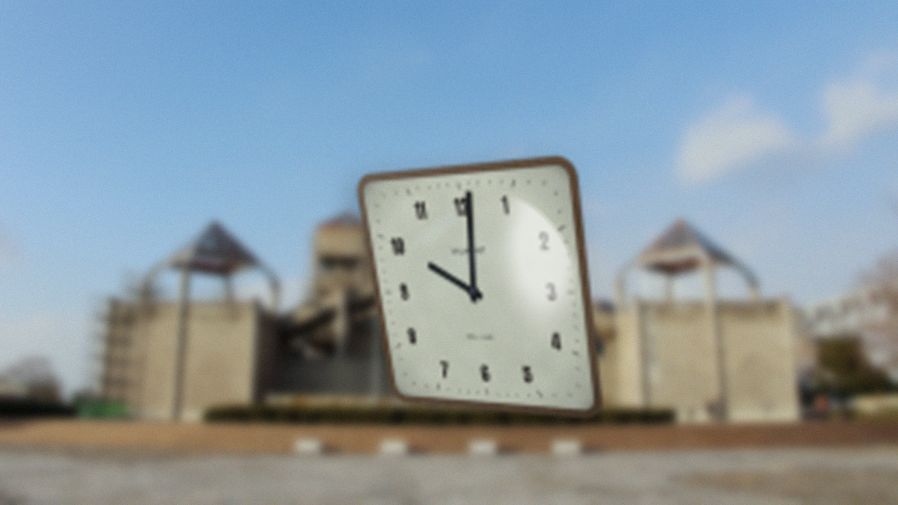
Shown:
10 h 01 min
